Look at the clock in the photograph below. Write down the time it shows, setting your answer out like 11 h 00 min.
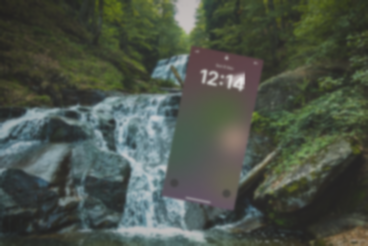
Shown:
12 h 14 min
